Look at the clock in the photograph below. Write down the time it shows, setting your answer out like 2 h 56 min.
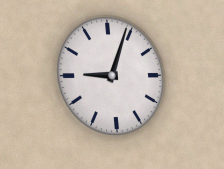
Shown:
9 h 04 min
